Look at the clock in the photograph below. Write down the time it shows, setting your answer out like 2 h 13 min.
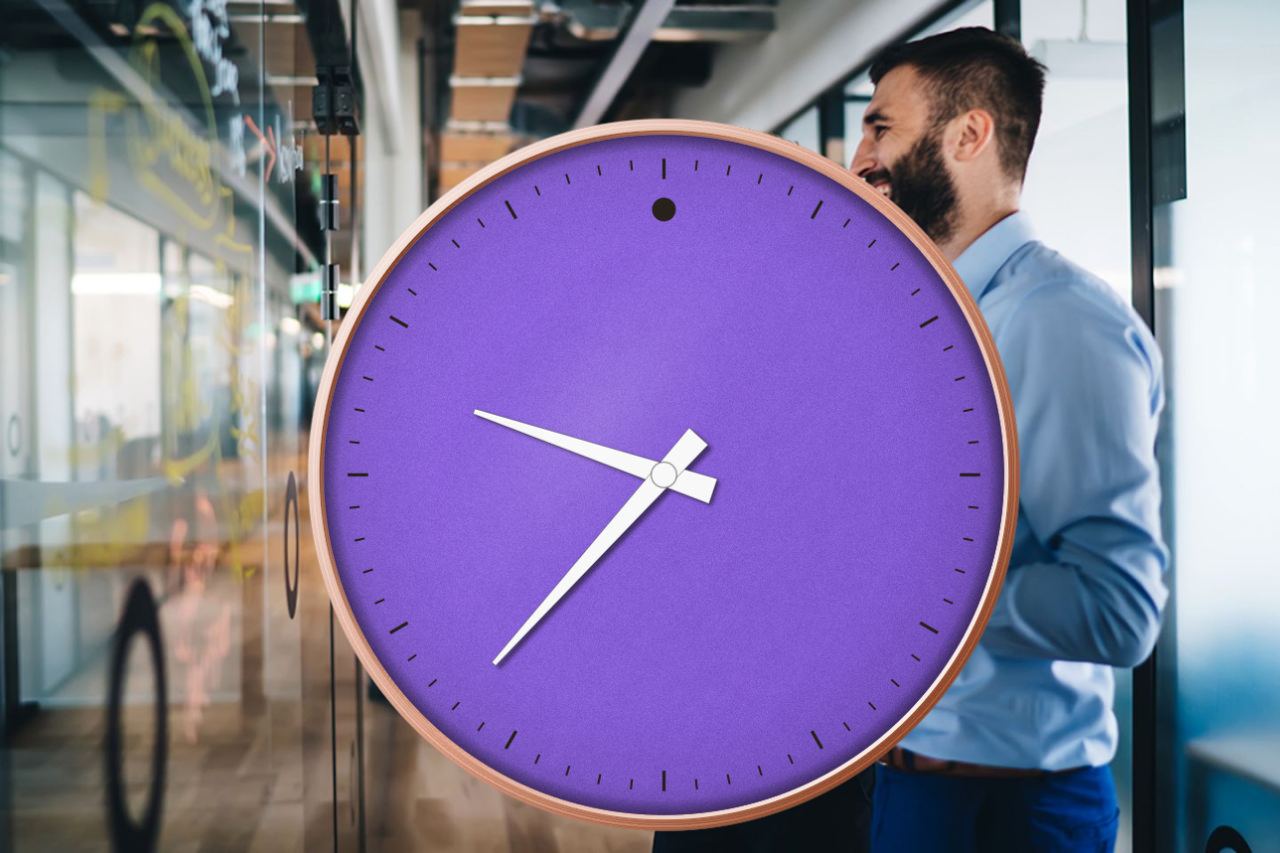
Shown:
9 h 37 min
